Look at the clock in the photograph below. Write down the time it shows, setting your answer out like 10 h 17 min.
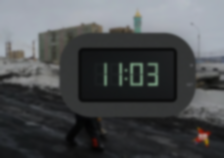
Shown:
11 h 03 min
